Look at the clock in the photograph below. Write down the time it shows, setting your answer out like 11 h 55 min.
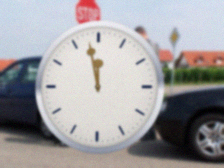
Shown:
11 h 58 min
